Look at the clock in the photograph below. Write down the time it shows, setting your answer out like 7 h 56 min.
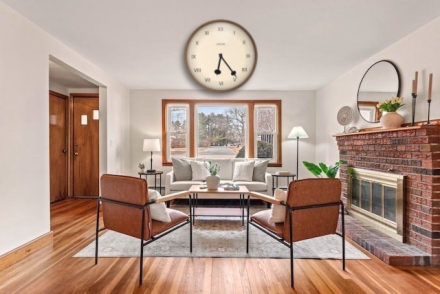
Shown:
6 h 24 min
